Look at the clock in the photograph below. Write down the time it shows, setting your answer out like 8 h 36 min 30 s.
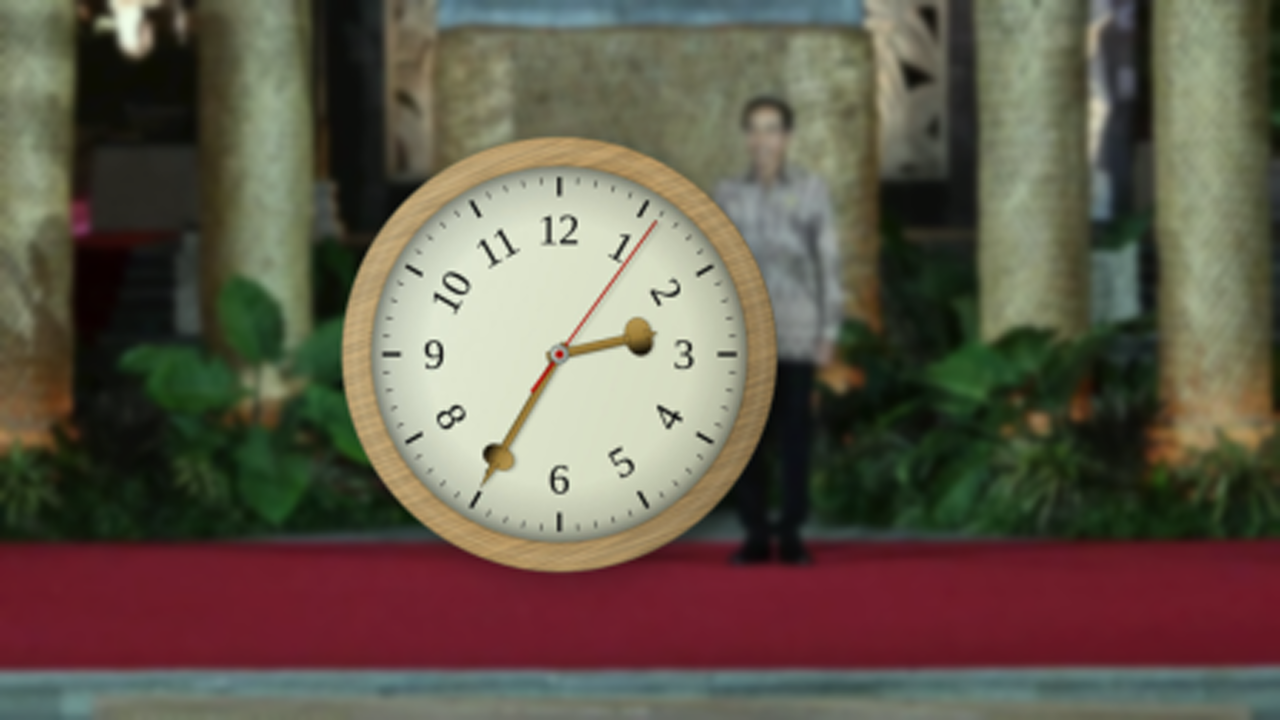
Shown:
2 h 35 min 06 s
